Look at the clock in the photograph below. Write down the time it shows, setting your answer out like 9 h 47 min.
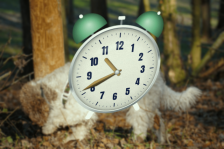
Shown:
10 h 41 min
